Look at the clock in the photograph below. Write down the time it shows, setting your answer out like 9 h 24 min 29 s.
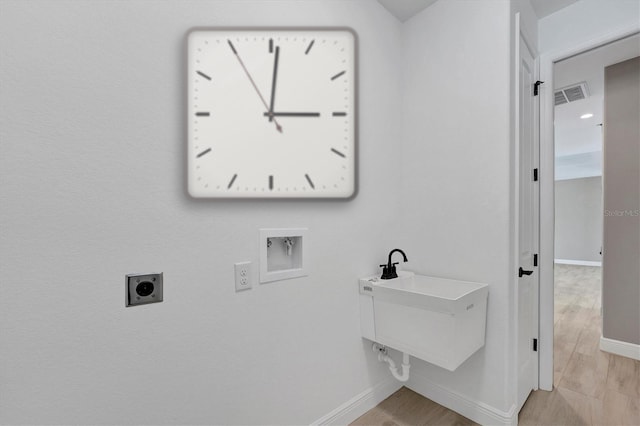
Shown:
3 h 00 min 55 s
